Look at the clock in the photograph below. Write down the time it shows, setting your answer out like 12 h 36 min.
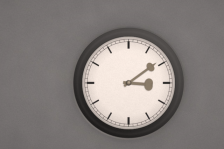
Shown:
3 h 09 min
